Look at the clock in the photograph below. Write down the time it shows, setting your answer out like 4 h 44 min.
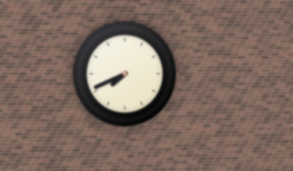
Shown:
7 h 41 min
